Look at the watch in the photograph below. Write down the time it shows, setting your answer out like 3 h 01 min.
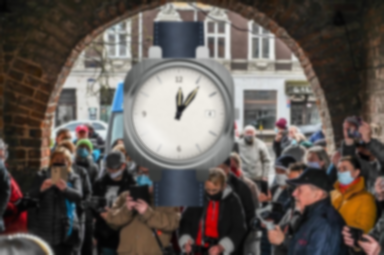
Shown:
12 h 06 min
